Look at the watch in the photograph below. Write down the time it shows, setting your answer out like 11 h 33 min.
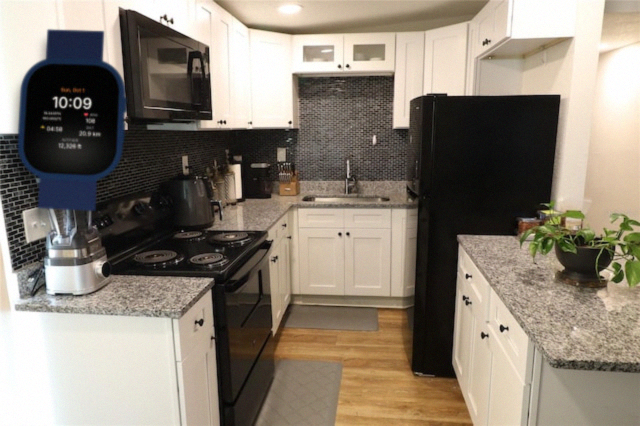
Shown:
10 h 09 min
